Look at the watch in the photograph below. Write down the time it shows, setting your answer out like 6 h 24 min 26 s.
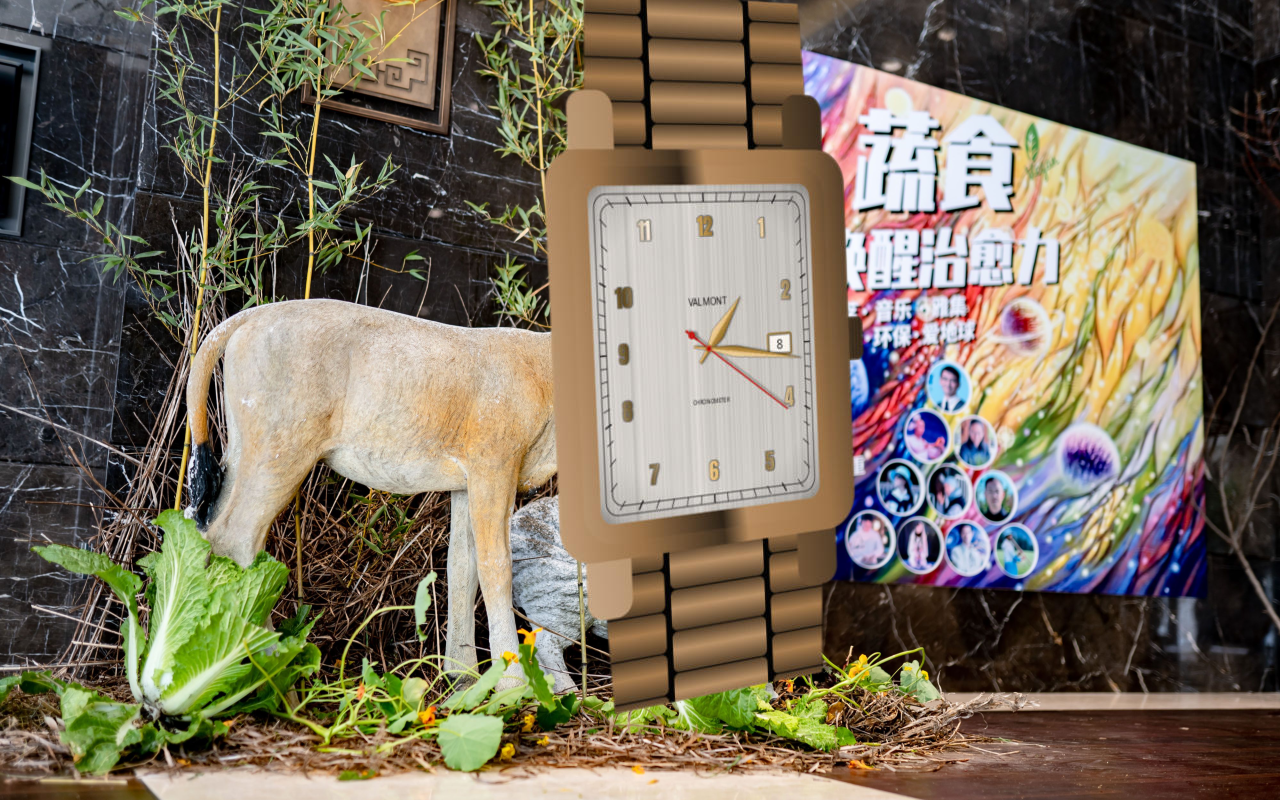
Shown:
1 h 16 min 21 s
